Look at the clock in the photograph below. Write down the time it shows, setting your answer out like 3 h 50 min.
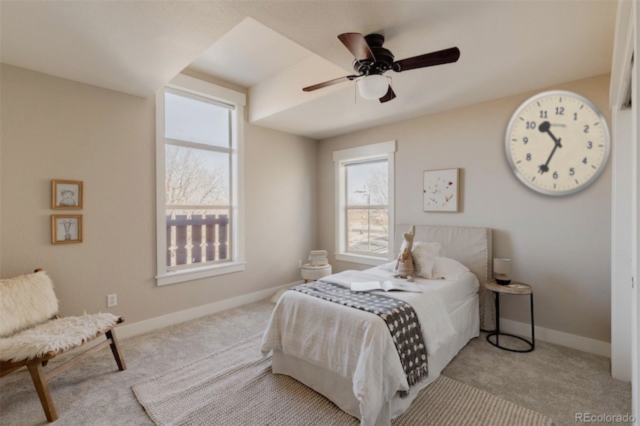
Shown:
10 h 34 min
